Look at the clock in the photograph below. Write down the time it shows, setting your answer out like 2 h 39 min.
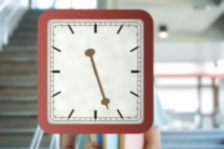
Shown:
11 h 27 min
